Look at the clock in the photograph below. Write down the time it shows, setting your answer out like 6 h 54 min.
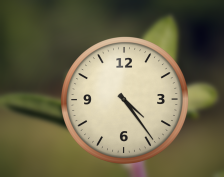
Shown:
4 h 24 min
